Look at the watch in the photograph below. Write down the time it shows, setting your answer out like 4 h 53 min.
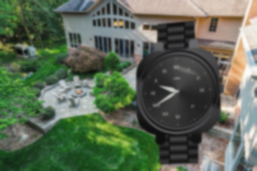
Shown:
9 h 40 min
